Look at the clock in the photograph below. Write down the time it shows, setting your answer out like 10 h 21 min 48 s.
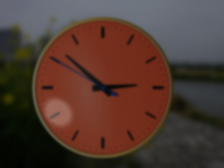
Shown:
2 h 51 min 50 s
